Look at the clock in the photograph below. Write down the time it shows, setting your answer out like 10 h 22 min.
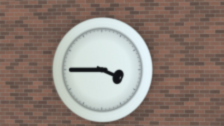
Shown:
3 h 45 min
